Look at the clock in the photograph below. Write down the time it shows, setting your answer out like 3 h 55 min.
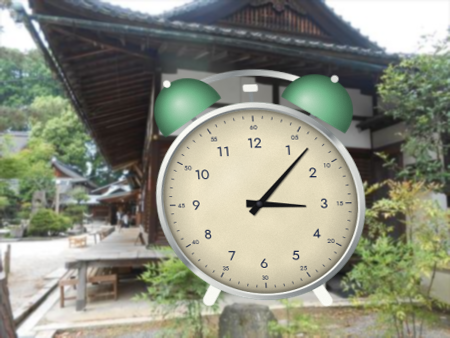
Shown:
3 h 07 min
